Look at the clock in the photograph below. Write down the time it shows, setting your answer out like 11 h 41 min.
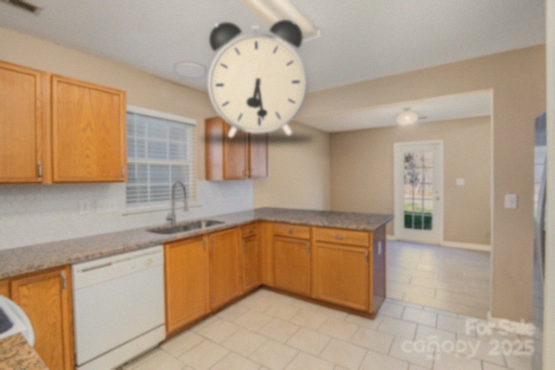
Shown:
6 h 29 min
